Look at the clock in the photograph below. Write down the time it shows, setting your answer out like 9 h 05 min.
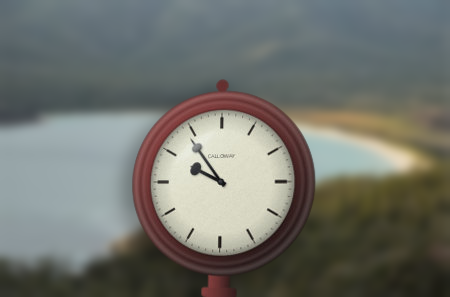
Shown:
9 h 54 min
